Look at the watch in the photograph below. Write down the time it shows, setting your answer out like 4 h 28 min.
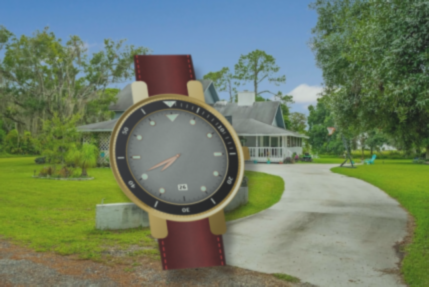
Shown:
7 h 41 min
